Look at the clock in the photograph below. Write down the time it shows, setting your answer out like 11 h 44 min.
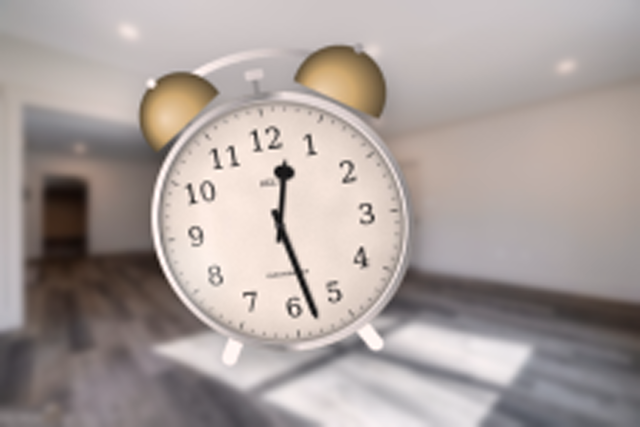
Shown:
12 h 28 min
